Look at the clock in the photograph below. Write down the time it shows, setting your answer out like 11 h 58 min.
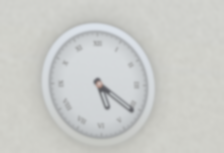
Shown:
5 h 21 min
